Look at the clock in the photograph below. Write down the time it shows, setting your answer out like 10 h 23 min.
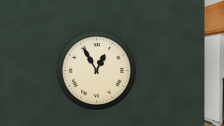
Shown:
12 h 55 min
